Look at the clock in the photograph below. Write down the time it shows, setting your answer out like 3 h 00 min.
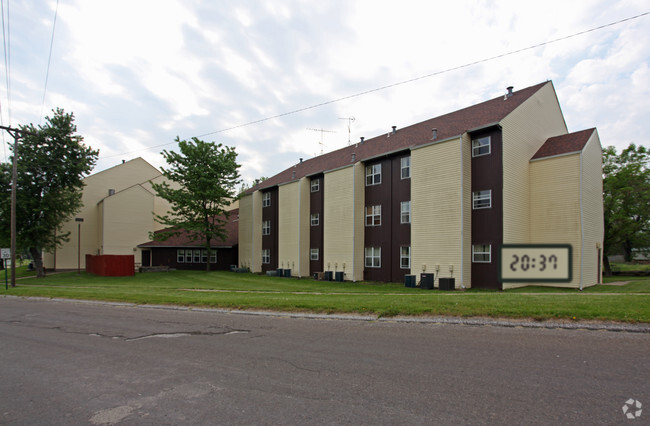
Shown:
20 h 37 min
